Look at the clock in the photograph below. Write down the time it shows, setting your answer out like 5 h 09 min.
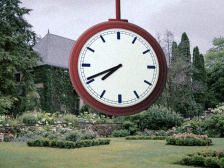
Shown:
7 h 41 min
